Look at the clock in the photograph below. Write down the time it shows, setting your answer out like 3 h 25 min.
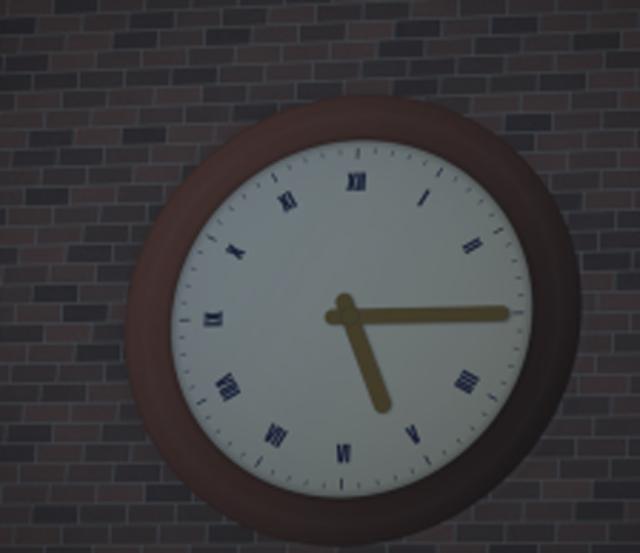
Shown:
5 h 15 min
